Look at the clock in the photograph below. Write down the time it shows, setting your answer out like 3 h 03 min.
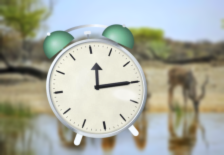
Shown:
12 h 15 min
